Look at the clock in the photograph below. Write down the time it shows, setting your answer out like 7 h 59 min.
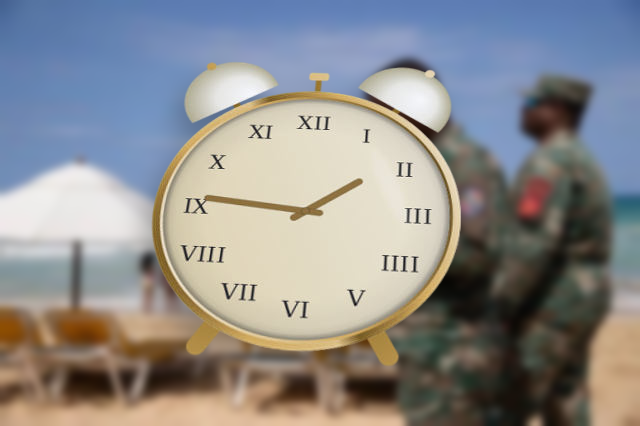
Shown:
1 h 46 min
